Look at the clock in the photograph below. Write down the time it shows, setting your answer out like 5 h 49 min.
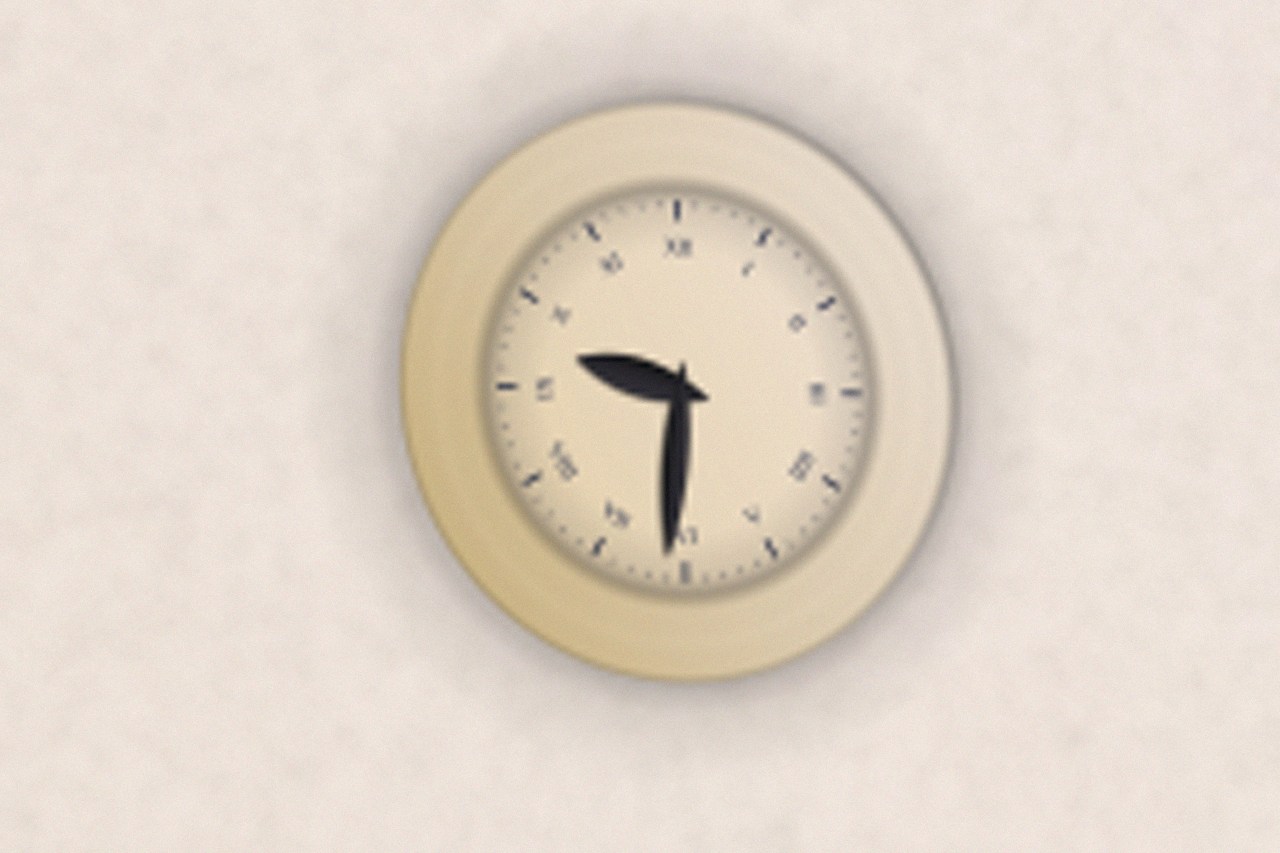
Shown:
9 h 31 min
